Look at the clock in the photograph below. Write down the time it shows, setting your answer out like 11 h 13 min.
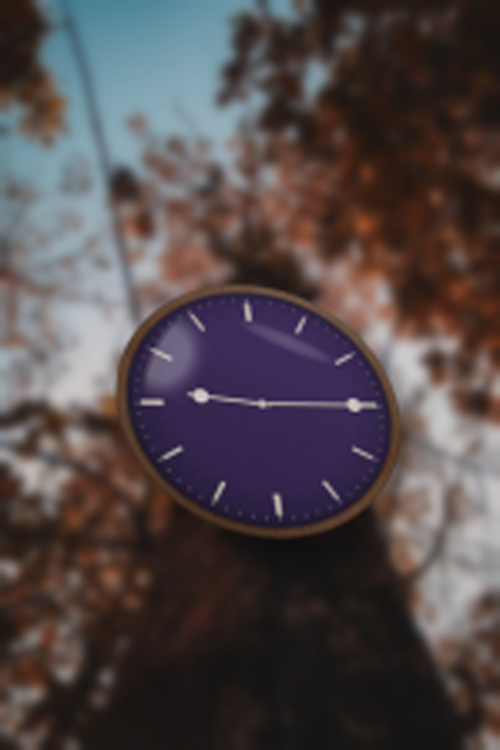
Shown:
9 h 15 min
